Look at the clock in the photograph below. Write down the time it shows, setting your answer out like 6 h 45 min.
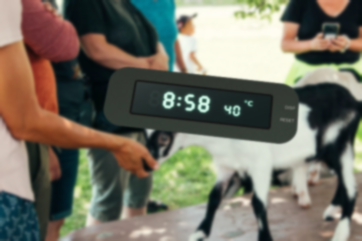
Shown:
8 h 58 min
